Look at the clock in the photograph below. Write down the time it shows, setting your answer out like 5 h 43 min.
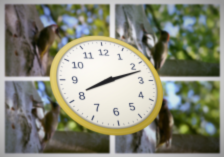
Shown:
8 h 12 min
